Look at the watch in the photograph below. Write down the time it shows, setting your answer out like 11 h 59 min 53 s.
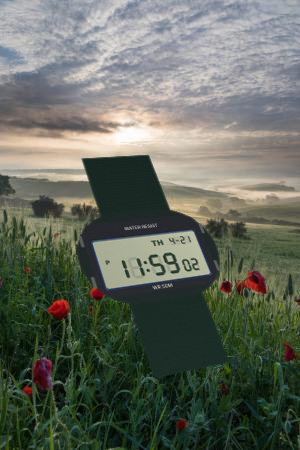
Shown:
11 h 59 min 02 s
